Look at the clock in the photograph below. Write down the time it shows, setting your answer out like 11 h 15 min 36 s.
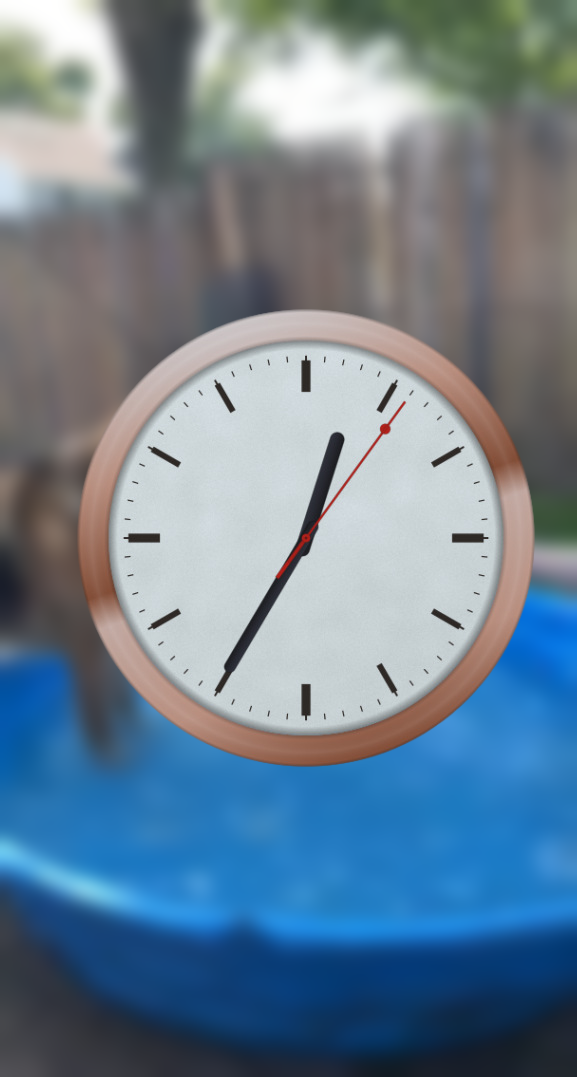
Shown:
12 h 35 min 06 s
